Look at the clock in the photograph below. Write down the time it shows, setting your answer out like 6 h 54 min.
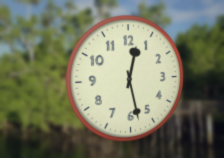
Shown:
12 h 28 min
